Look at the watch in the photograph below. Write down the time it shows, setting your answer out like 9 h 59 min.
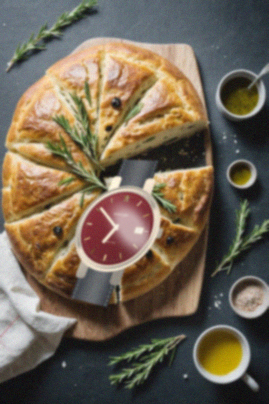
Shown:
6 h 51 min
